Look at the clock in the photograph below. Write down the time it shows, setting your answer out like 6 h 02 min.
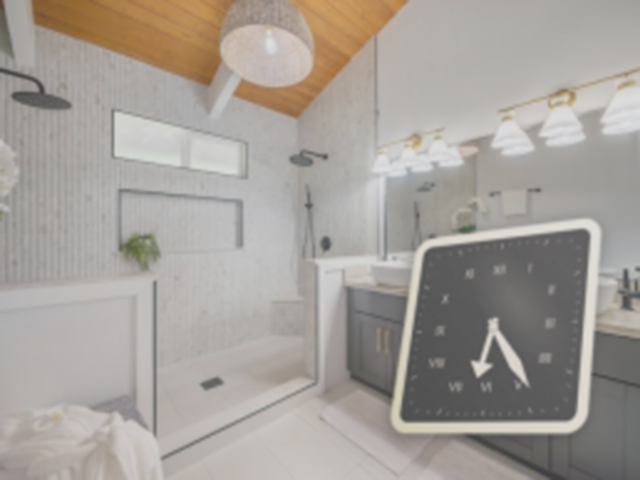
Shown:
6 h 24 min
